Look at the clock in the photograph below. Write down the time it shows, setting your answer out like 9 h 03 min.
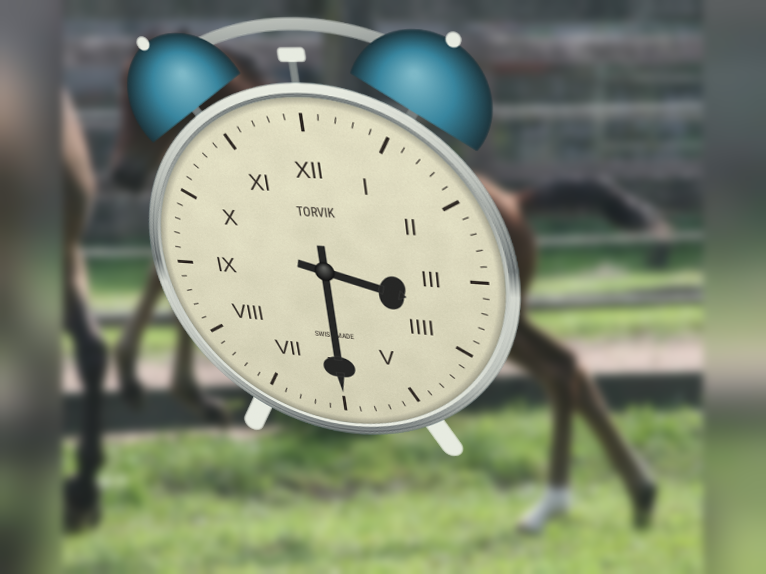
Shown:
3 h 30 min
